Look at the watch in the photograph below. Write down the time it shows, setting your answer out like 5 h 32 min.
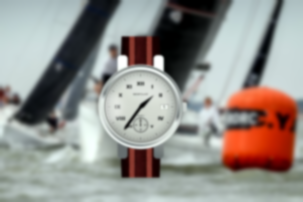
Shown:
1 h 36 min
